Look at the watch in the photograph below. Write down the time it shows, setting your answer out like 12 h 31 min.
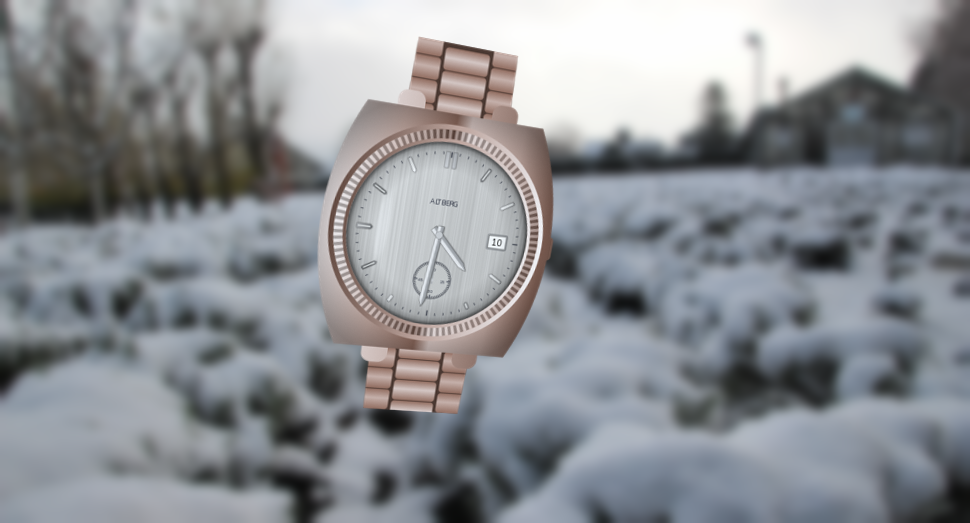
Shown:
4 h 31 min
